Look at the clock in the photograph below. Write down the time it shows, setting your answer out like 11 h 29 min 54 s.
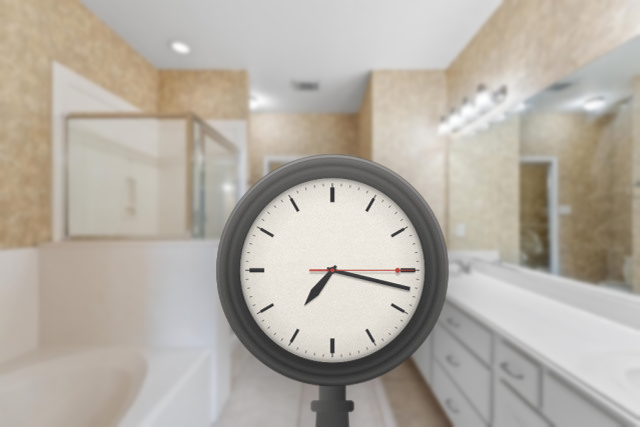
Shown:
7 h 17 min 15 s
